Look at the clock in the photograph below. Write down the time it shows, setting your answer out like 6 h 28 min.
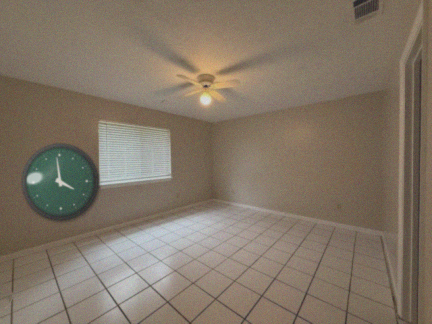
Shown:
3 h 59 min
